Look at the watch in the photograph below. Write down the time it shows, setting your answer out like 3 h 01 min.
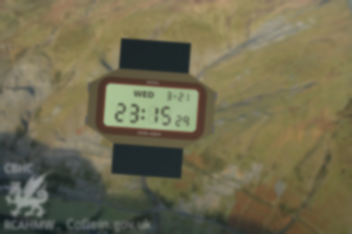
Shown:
23 h 15 min
